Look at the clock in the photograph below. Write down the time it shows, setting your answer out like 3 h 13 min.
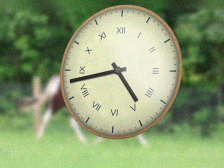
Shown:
4 h 43 min
